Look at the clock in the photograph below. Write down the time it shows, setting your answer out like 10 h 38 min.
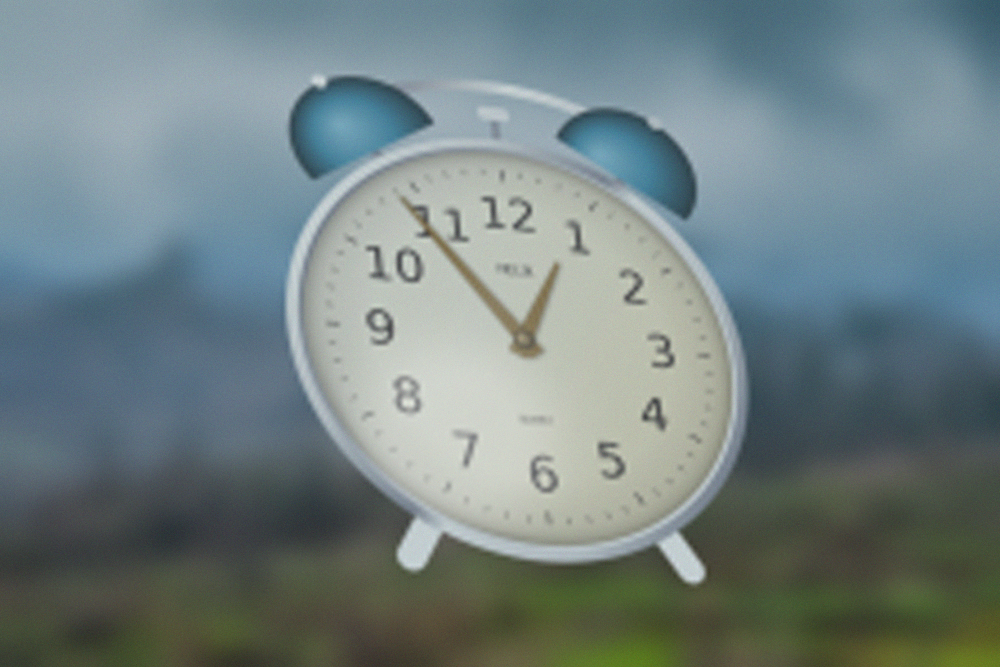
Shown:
12 h 54 min
